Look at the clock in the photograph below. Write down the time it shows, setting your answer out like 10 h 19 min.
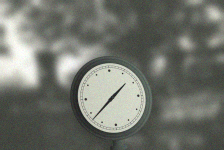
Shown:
1 h 38 min
